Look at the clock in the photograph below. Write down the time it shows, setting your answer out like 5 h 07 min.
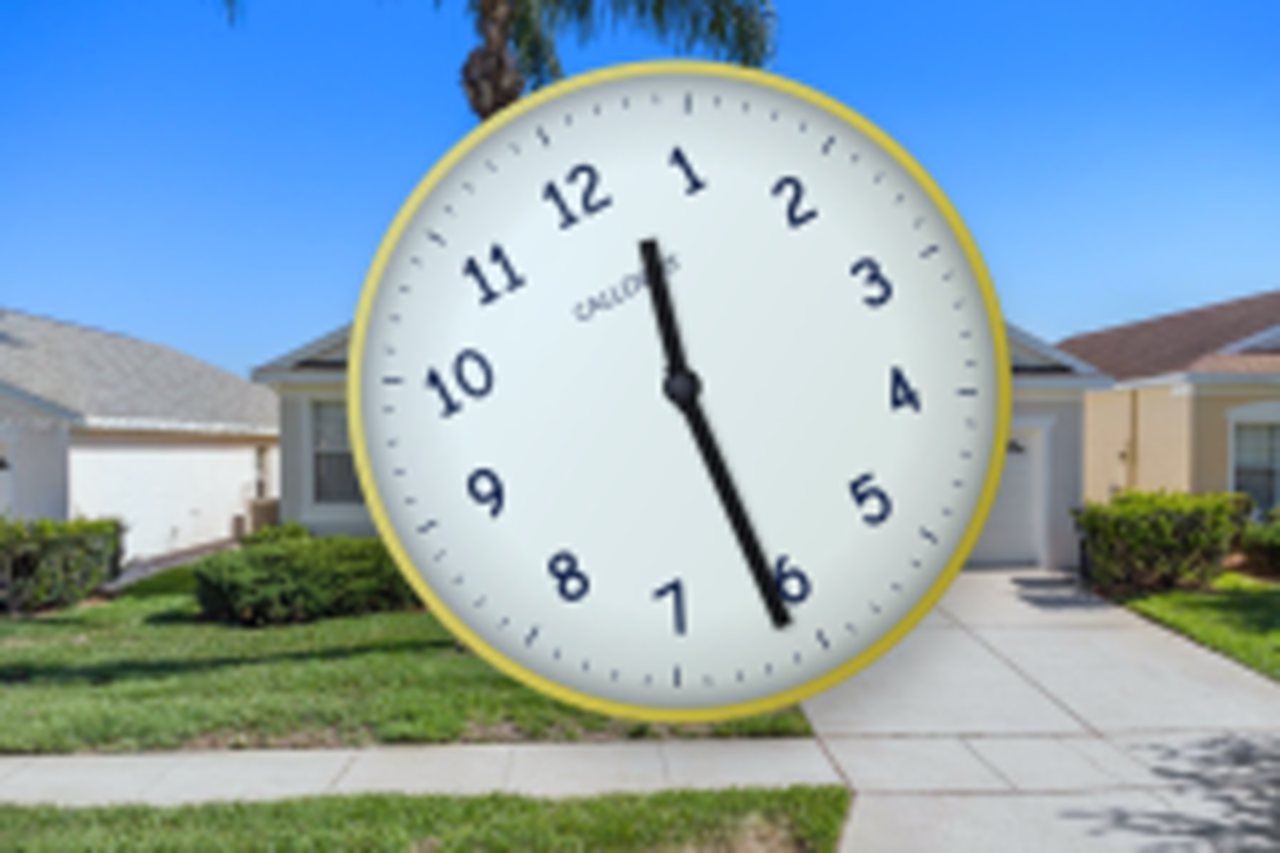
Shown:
12 h 31 min
